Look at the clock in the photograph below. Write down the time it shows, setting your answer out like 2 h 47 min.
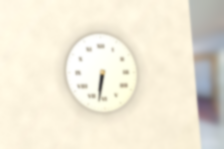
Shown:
6 h 32 min
